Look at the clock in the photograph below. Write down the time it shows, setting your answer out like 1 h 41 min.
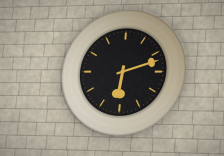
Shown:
6 h 12 min
